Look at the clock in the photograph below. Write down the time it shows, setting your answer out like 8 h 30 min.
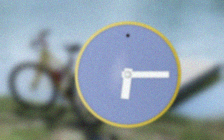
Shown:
6 h 15 min
